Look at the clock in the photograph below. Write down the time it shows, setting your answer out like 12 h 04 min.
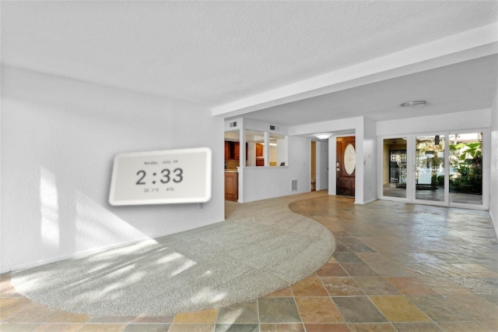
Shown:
2 h 33 min
